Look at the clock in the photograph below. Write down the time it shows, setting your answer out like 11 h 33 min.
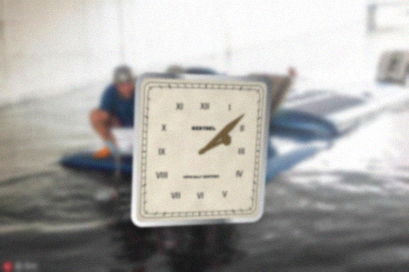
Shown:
2 h 08 min
